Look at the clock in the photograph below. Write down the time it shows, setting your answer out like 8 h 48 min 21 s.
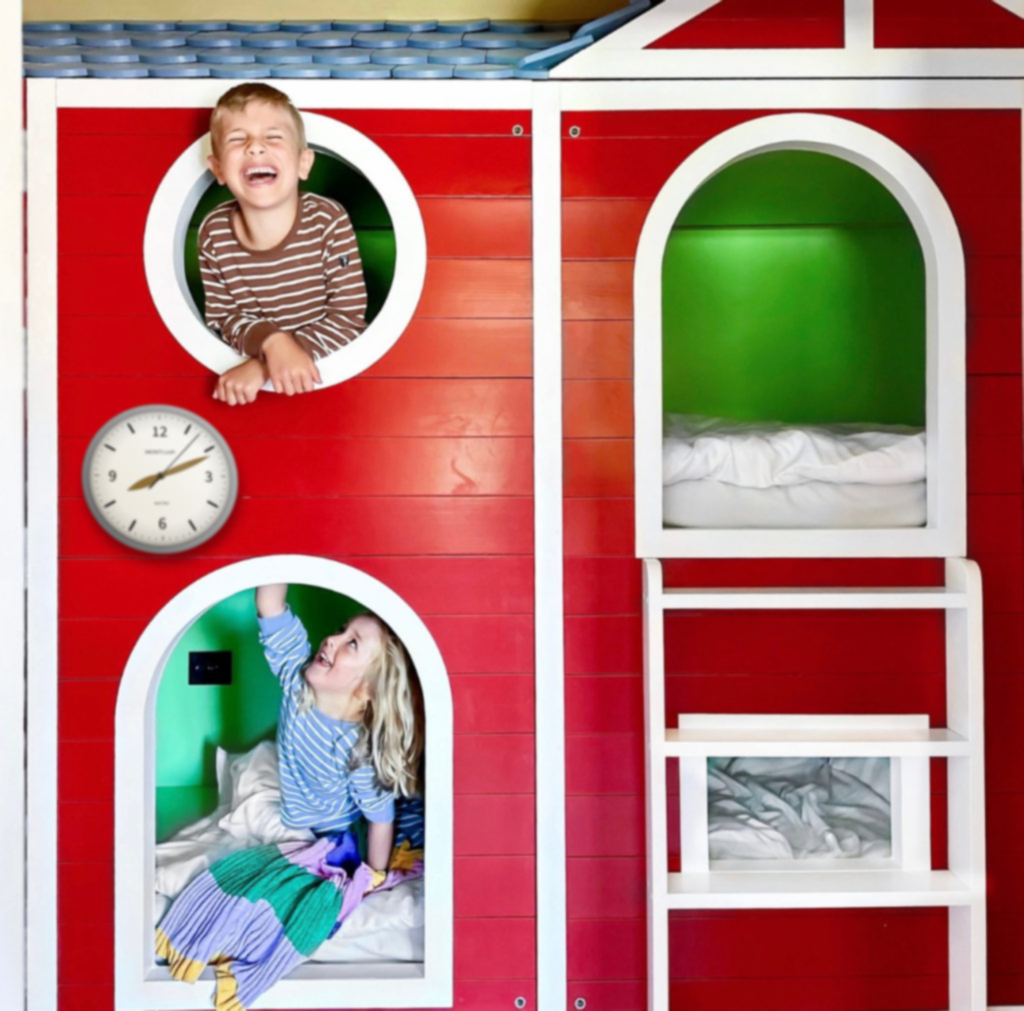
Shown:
8 h 11 min 07 s
